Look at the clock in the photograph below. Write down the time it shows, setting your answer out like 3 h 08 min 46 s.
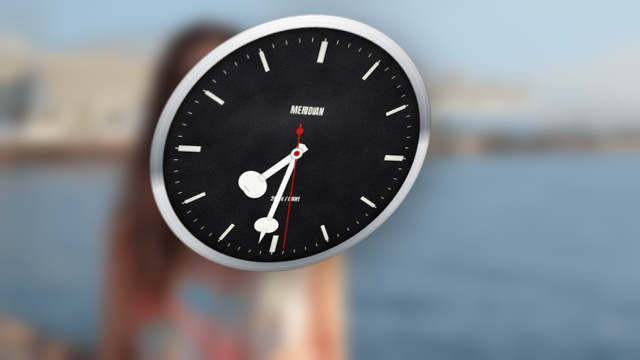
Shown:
7 h 31 min 29 s
